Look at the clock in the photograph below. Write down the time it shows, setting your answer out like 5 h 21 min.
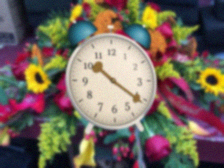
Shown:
10 h 21 min
